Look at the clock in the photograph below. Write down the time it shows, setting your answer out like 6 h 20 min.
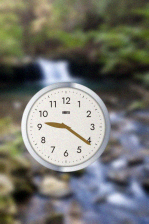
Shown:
9 h 21 min
